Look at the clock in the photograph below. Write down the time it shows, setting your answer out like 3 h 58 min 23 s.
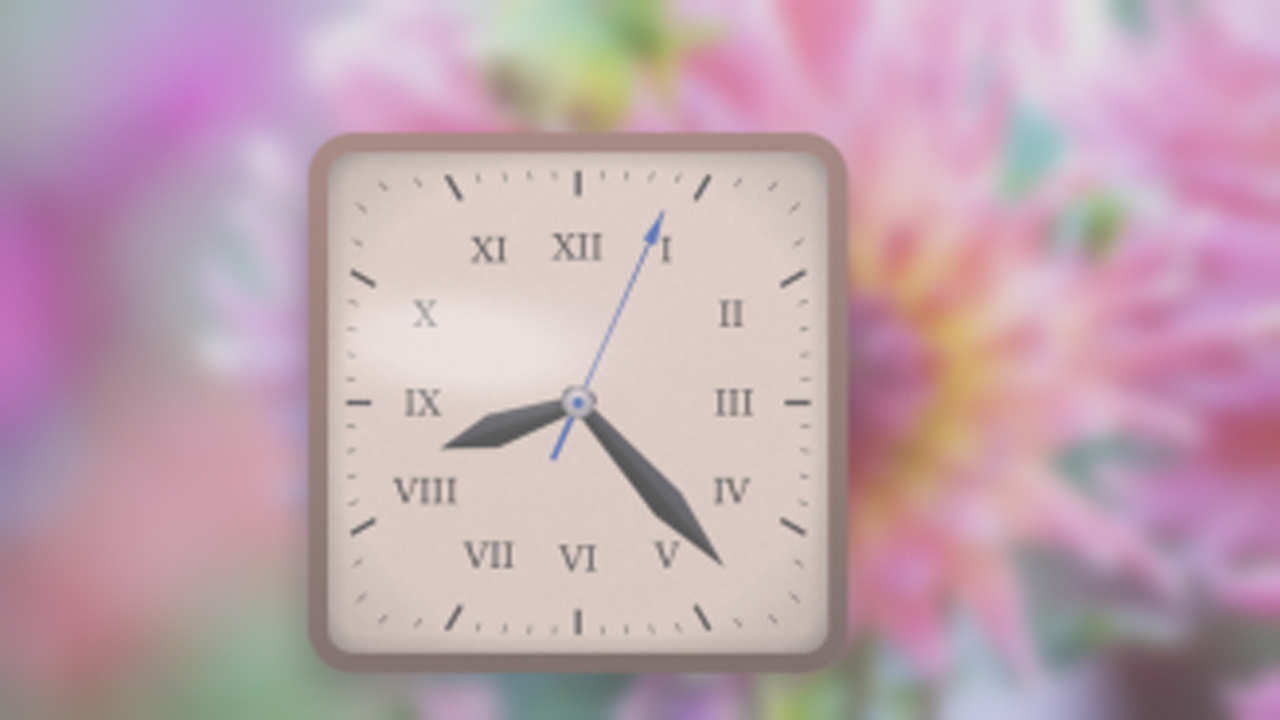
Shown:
8 h 23 min 04 s
